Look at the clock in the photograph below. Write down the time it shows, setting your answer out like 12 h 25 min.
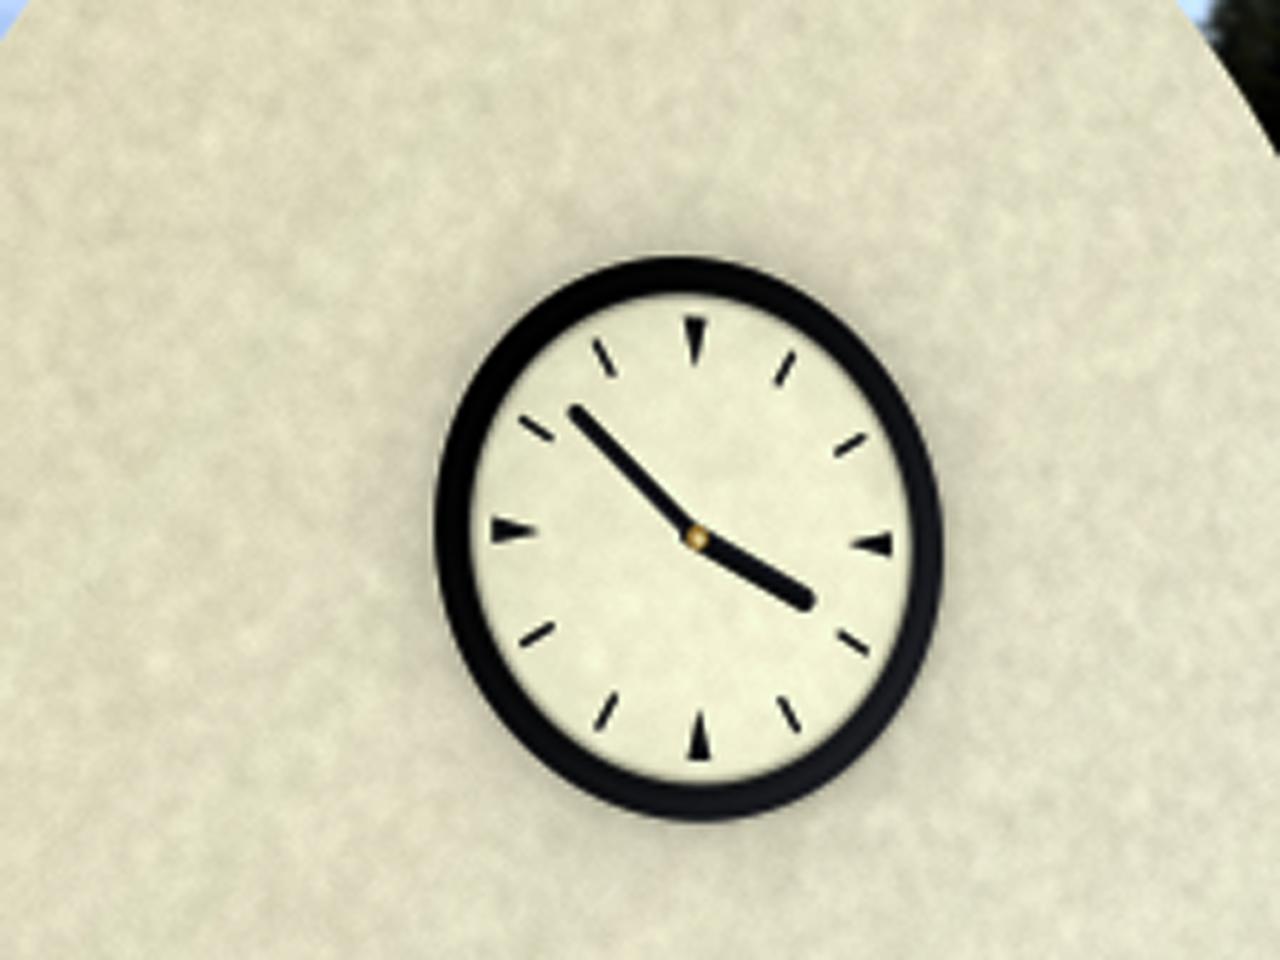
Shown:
3 h 52 min
